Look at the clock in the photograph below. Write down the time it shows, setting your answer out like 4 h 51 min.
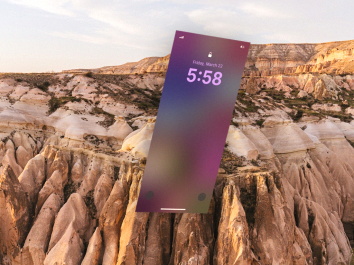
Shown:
5 h 58 min
